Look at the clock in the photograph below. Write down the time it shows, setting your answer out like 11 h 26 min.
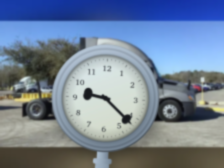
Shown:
9 h 22 min
